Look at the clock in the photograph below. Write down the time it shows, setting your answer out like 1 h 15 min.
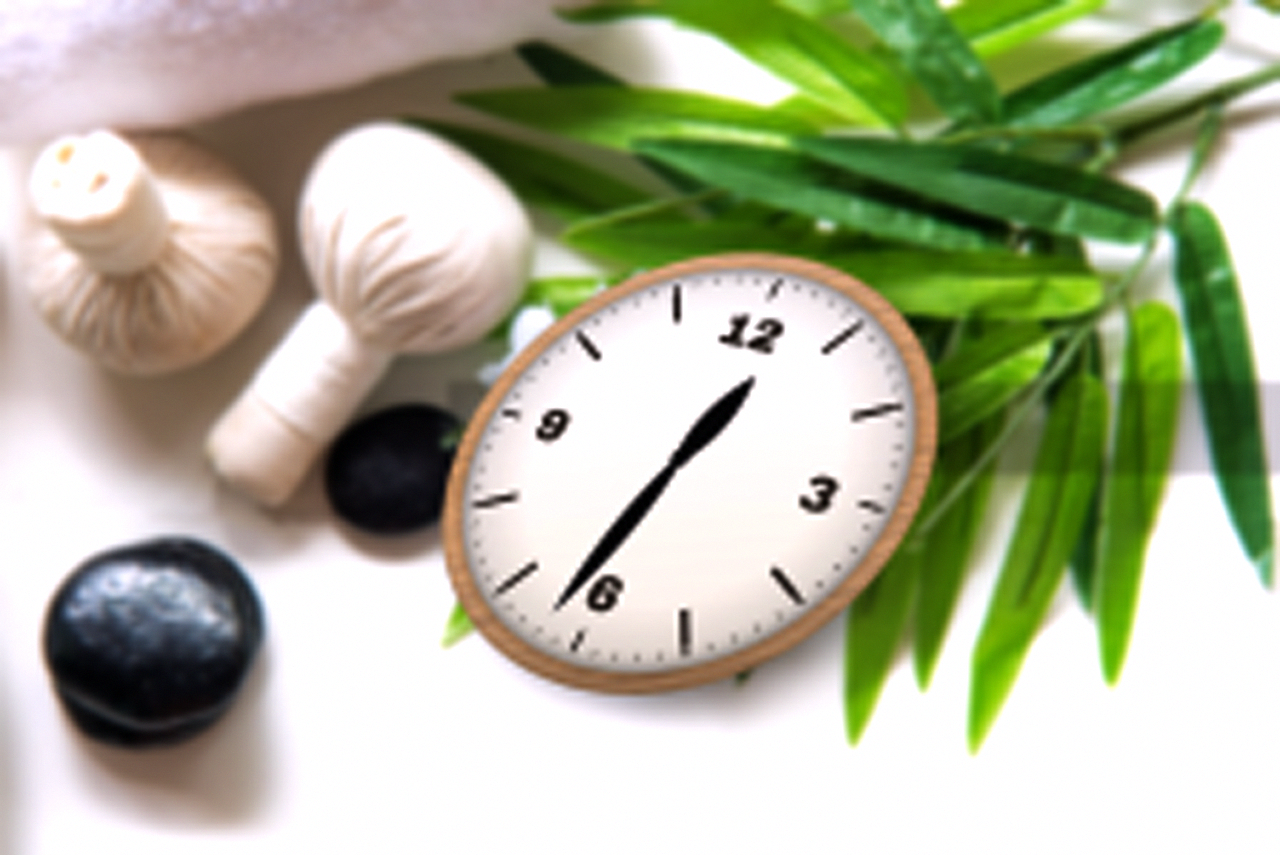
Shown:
12 h 32 min
